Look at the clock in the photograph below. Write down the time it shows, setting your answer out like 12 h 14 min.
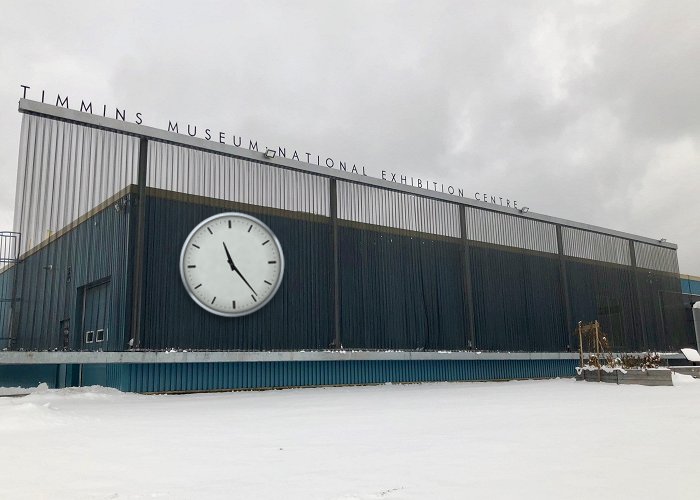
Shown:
11 h 24 min
